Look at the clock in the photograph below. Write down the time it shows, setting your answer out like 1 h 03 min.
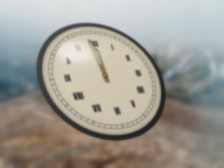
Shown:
11 h 59 min
